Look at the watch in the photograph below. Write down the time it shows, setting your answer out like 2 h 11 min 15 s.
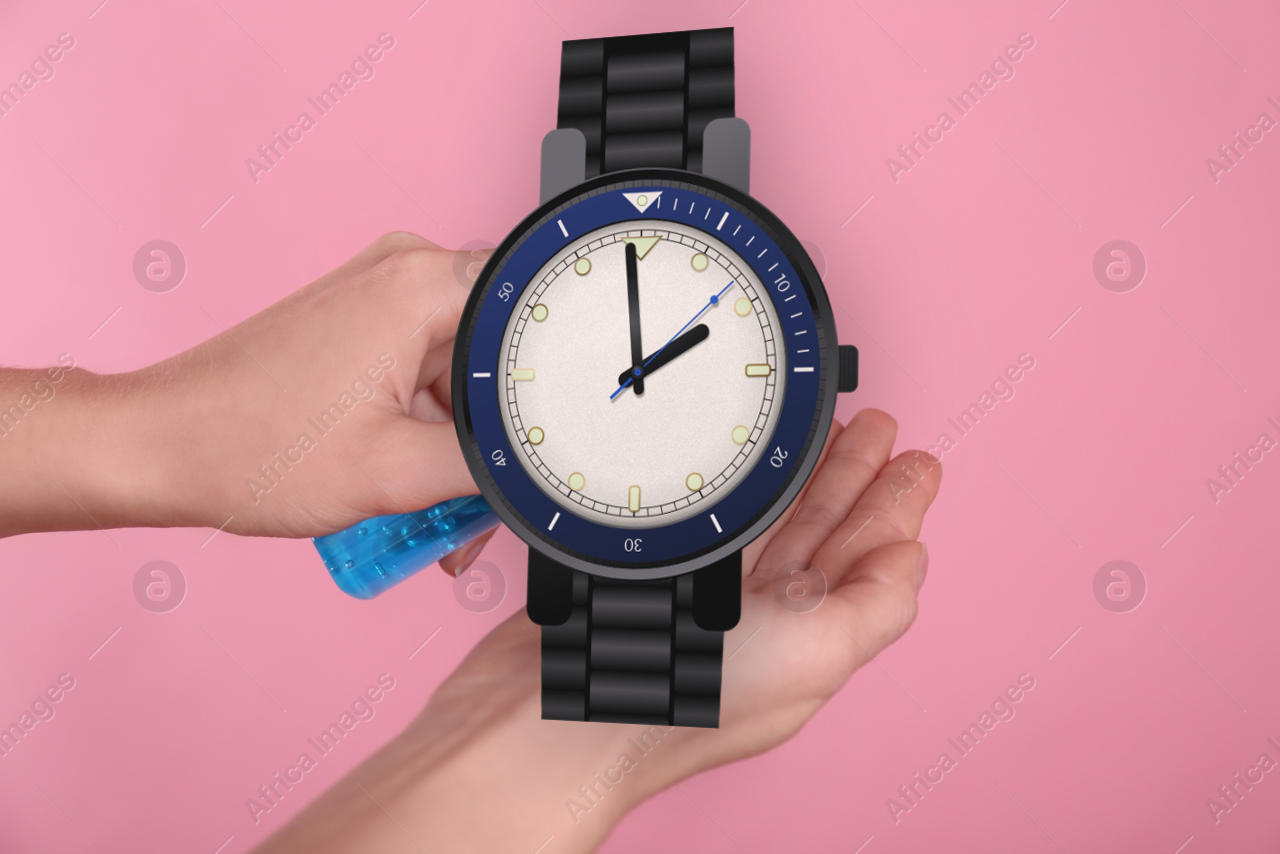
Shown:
1 h 59 min 08 s
